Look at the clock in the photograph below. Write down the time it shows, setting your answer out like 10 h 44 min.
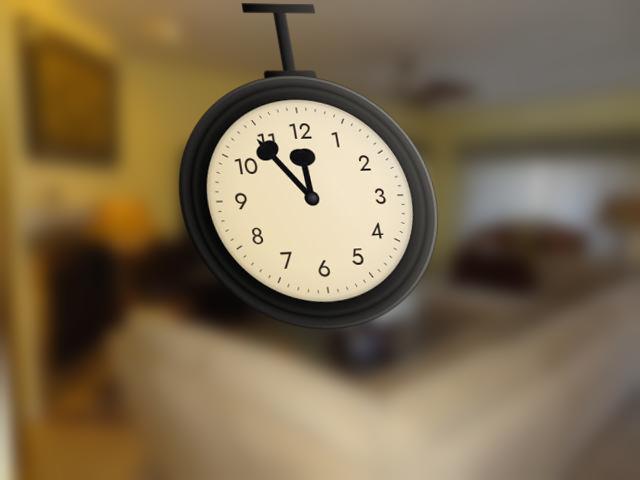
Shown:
11 h 54 min
